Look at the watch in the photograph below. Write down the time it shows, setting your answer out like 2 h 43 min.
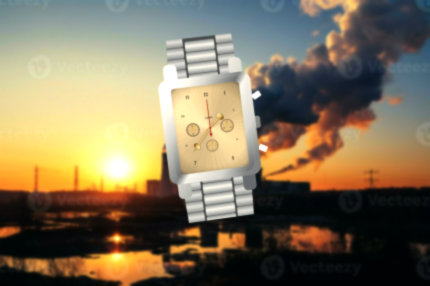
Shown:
1 h 37 min
